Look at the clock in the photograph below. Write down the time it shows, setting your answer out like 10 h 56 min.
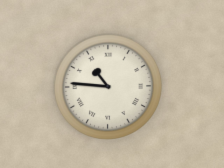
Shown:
10 h 46 min
